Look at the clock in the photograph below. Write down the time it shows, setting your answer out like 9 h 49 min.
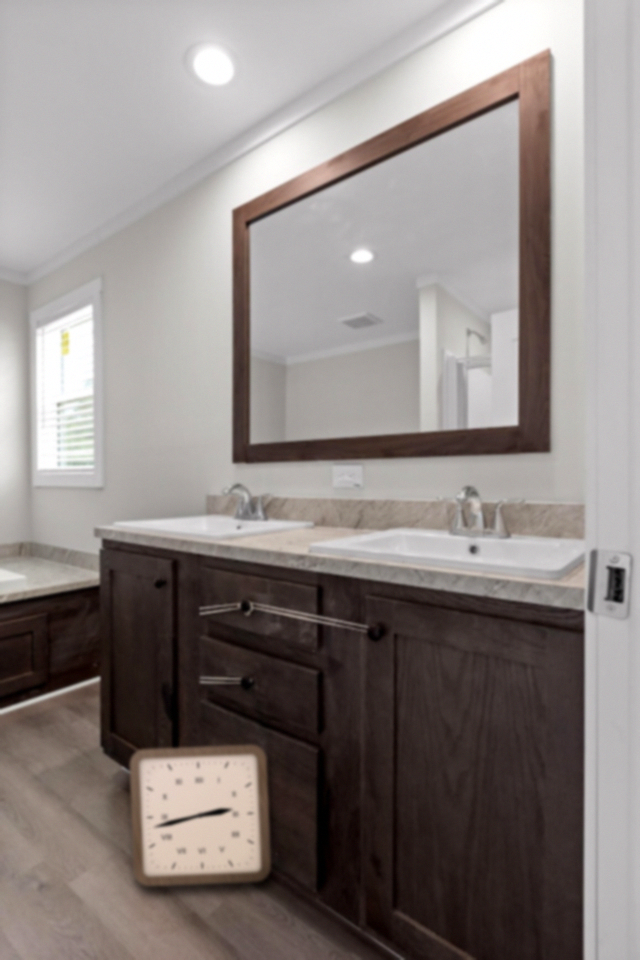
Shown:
2 h 43 min
